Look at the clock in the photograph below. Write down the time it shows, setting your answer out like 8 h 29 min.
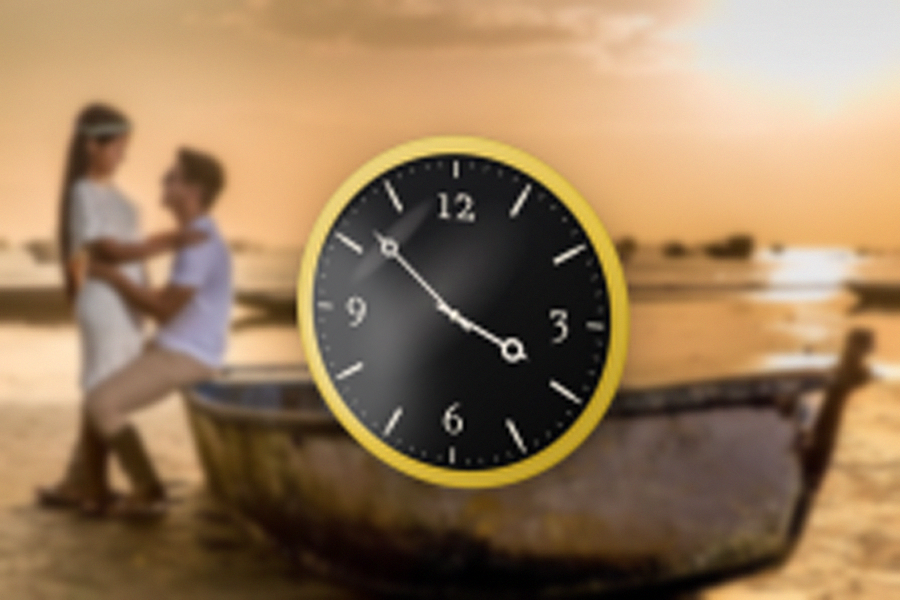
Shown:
3 h 52 min
